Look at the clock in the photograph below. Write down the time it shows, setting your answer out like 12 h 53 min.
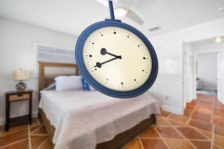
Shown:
9 h 41 min
